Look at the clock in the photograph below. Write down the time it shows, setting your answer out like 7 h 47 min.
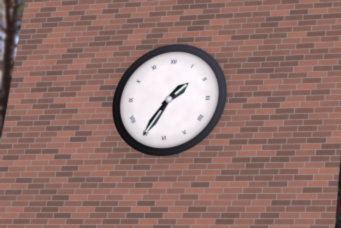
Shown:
1 h 35 min
